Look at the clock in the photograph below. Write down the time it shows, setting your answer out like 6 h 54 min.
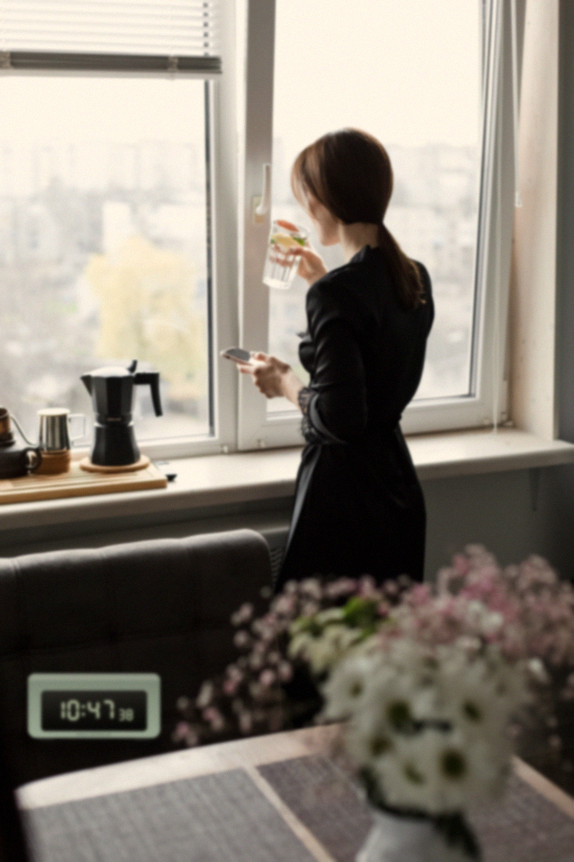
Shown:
10 h 47 min
